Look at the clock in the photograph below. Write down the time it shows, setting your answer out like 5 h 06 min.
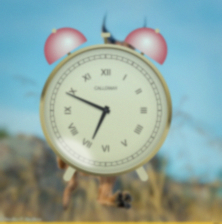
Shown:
6 h 49 min
